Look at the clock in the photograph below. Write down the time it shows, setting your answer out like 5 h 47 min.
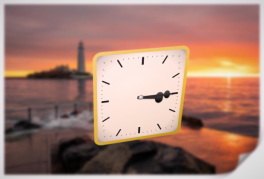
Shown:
3 h 15 min
